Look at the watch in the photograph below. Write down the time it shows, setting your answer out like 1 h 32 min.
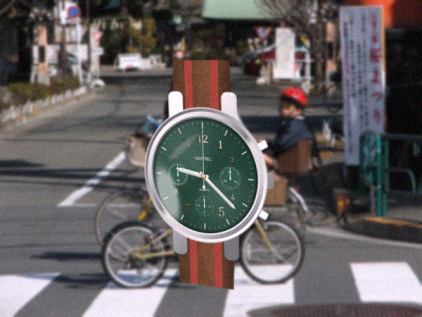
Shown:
9 h 22 min
